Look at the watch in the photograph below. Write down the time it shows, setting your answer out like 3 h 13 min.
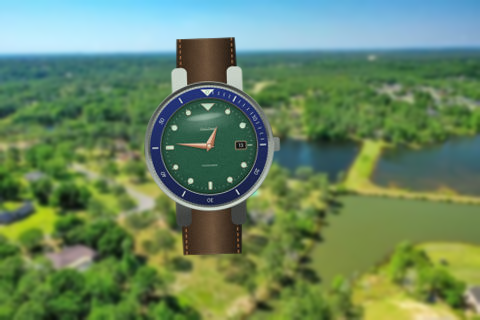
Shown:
12 h 46 min
